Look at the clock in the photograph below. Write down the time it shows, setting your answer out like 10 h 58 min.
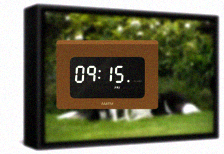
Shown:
9 h 15 min
